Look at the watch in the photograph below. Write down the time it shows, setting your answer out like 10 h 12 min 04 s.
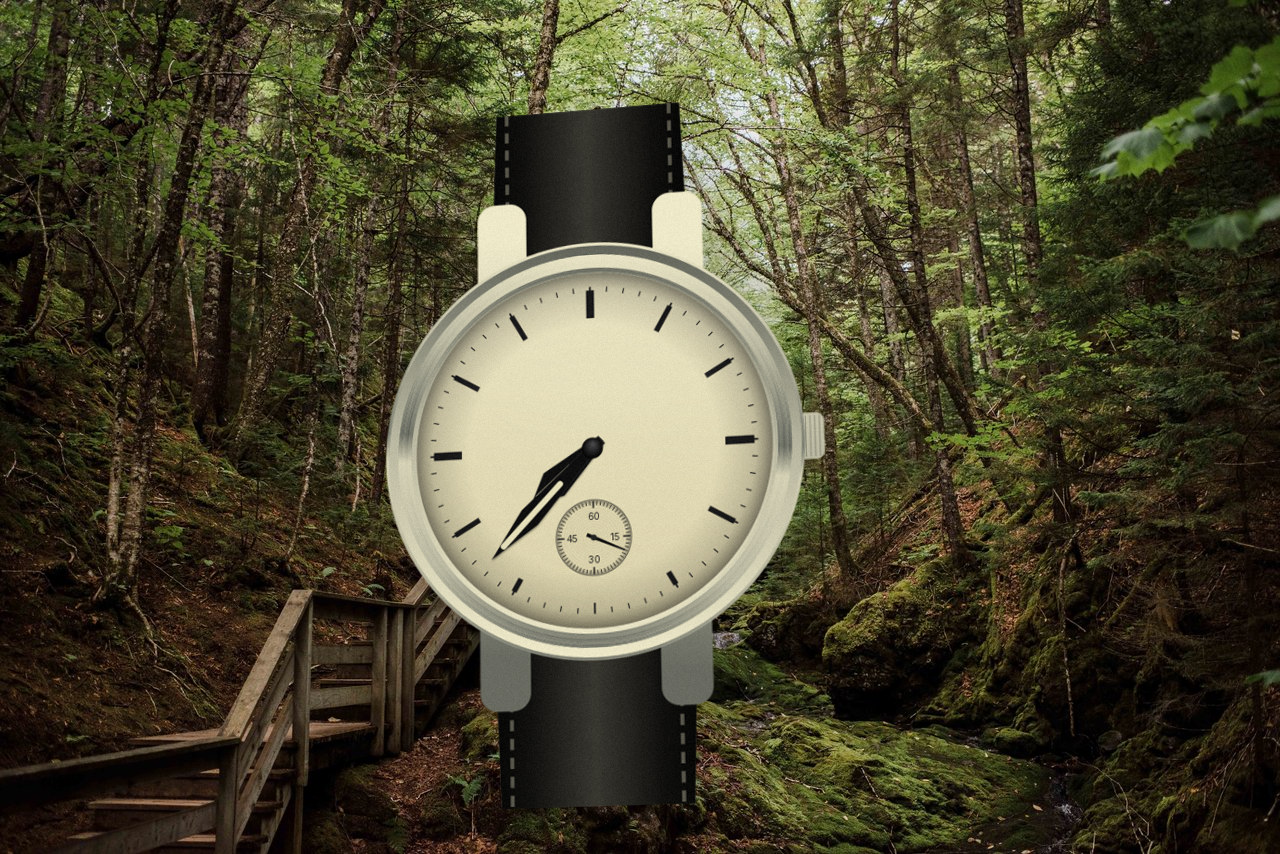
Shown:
7 h 37 min 19 s
